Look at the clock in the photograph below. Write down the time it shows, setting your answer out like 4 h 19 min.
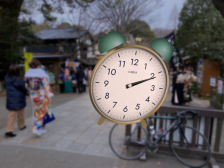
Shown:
2 h 11 min
